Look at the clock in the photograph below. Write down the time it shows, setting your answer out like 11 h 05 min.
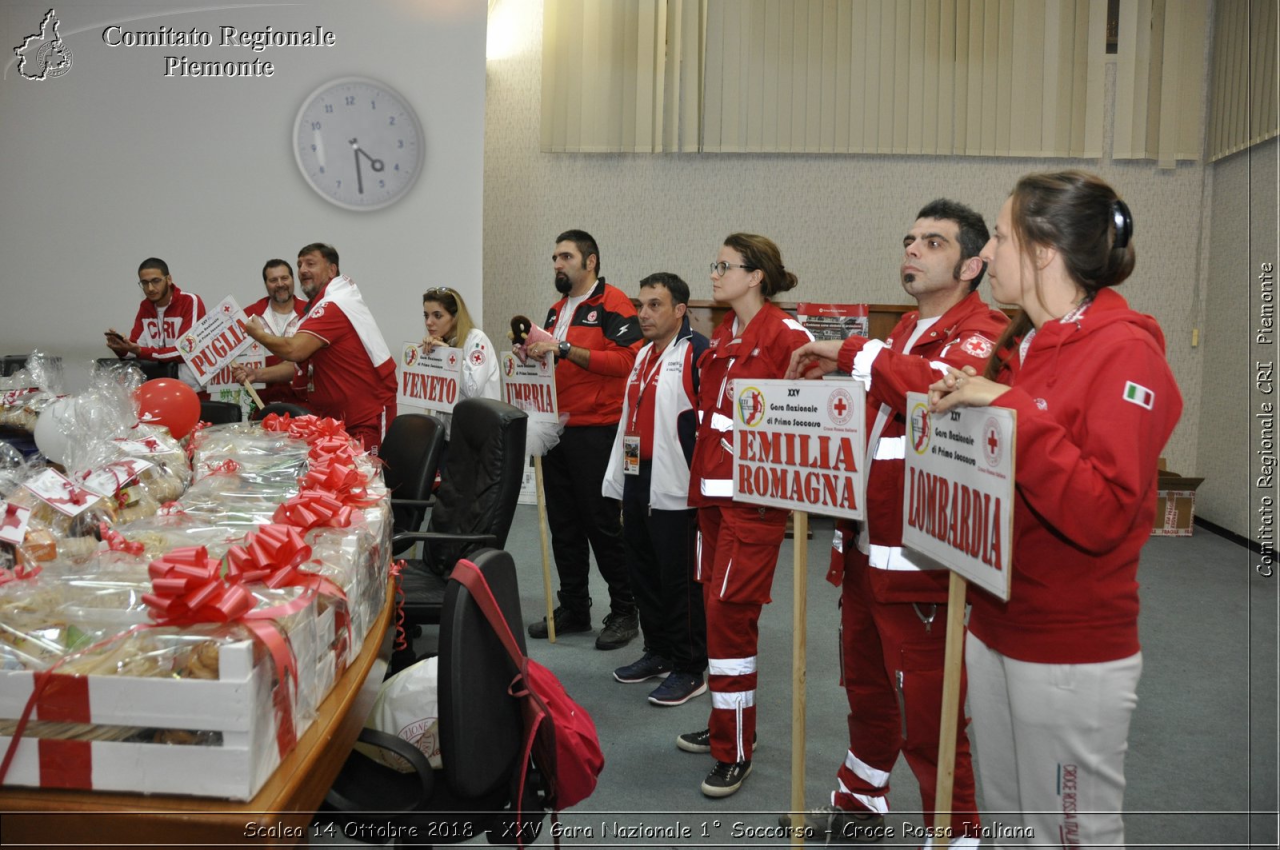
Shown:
4 h 30 min
